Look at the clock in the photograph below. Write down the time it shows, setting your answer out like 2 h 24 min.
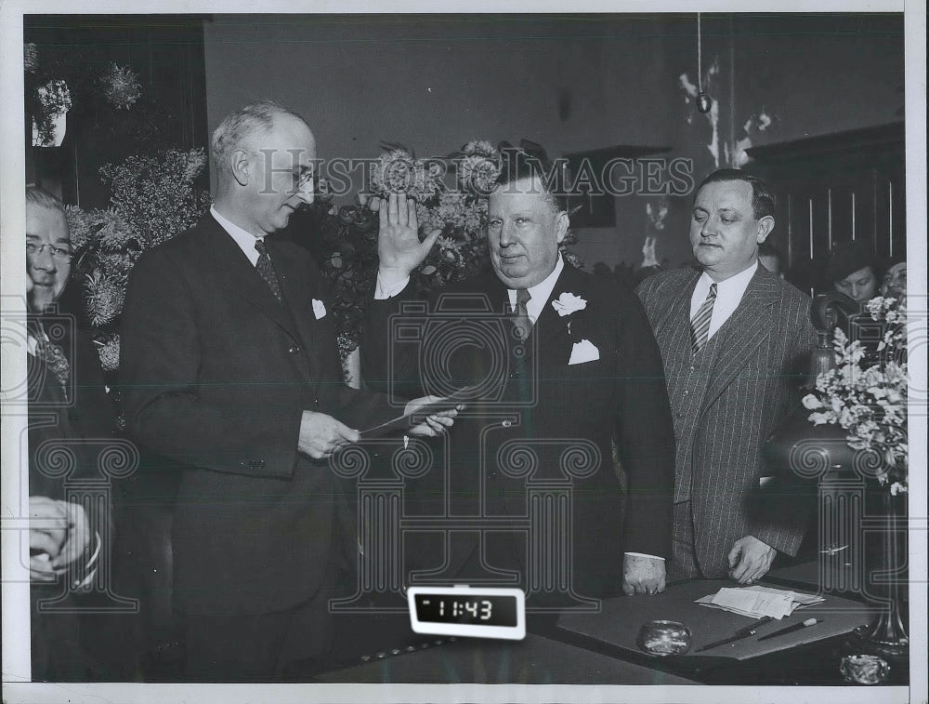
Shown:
11 h 43 min
